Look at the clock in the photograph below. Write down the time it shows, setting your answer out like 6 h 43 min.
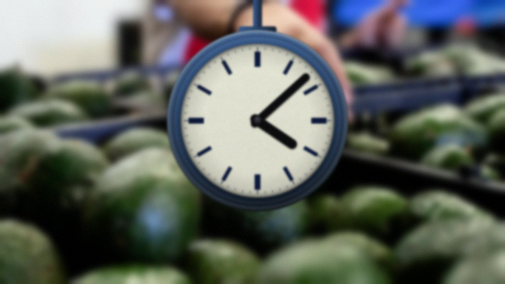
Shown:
4 h 08 min
